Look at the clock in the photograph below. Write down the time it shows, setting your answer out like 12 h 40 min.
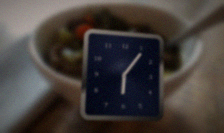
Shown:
6 h 06 min
